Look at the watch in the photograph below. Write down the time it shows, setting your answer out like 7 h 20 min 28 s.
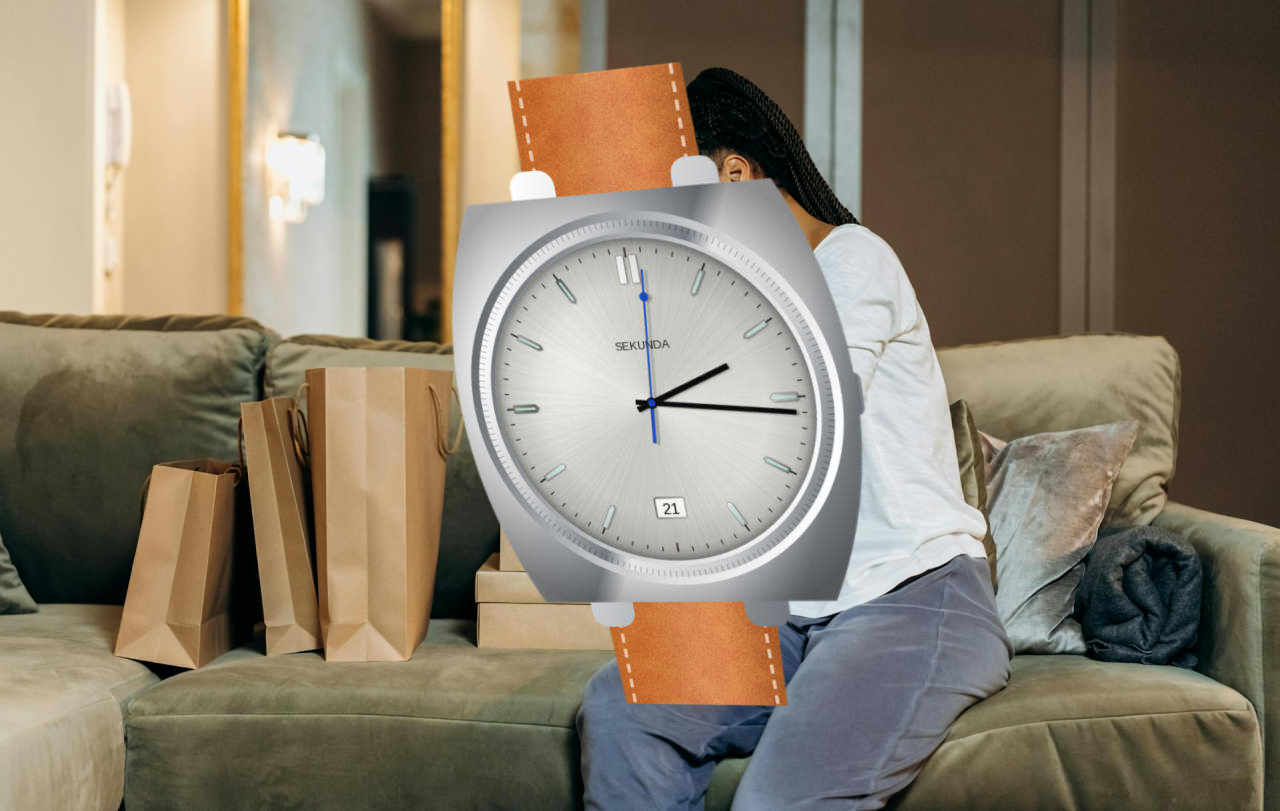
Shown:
2 h 16 min 01 s
